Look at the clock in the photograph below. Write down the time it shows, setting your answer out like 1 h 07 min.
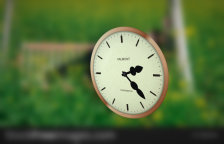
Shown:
2 h 23 min
